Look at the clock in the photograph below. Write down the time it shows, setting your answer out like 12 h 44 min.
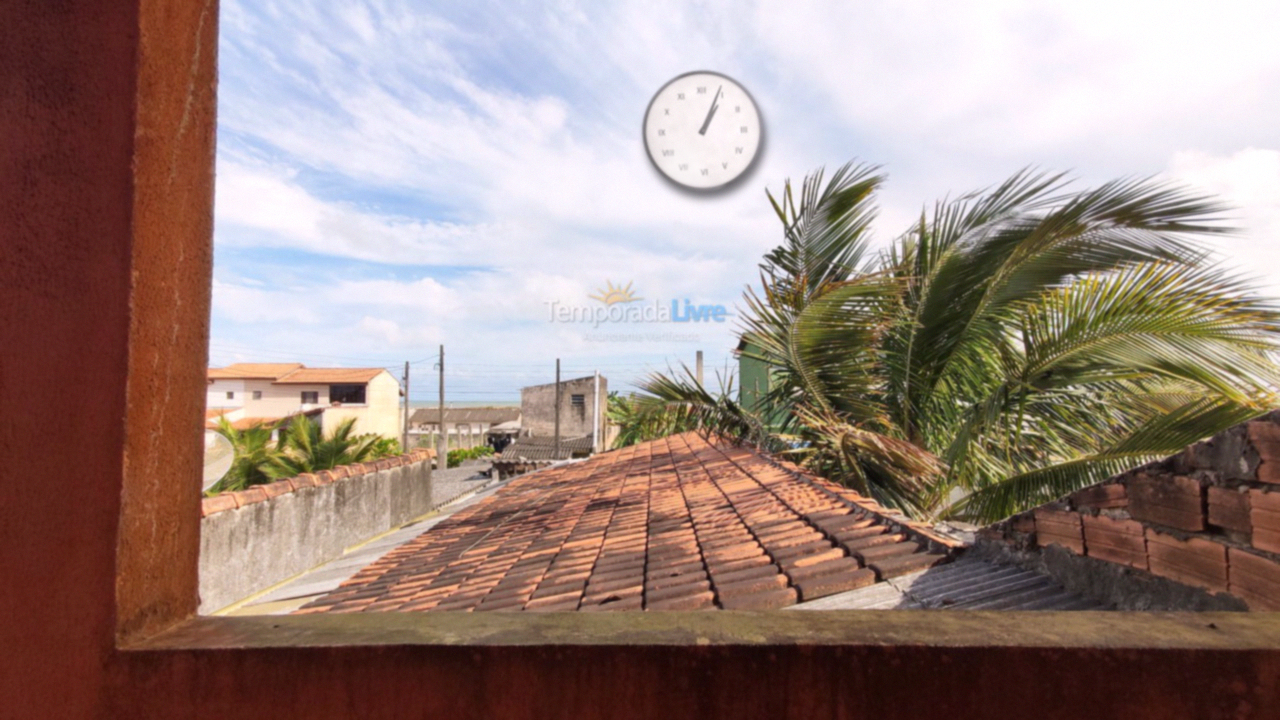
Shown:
1 h 04 min
